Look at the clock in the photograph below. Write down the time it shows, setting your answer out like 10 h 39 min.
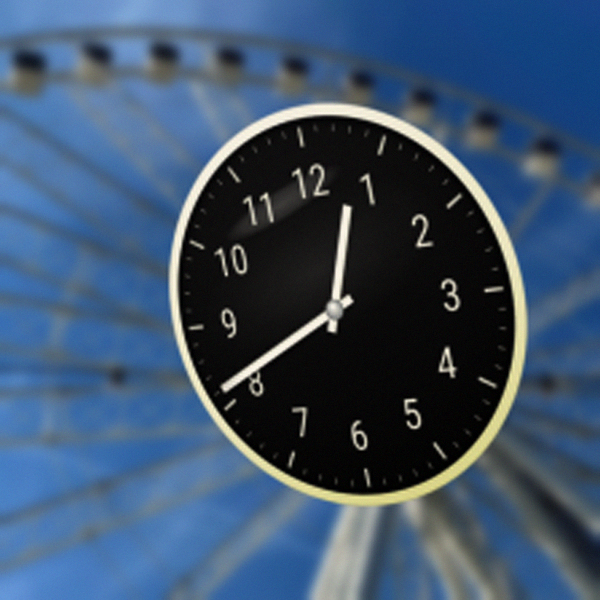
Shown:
12 h 41 min
